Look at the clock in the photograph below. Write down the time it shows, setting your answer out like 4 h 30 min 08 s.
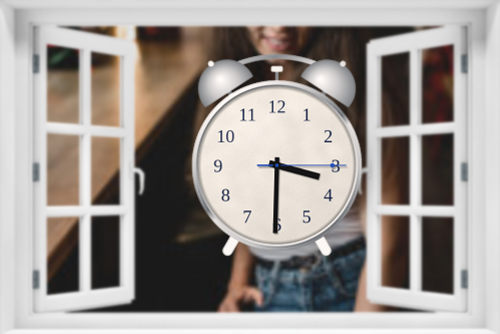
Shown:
3 h 30 min 15 s
